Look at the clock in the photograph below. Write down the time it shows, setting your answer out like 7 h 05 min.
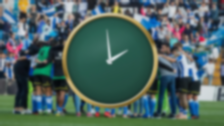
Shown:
1 h 59 min
